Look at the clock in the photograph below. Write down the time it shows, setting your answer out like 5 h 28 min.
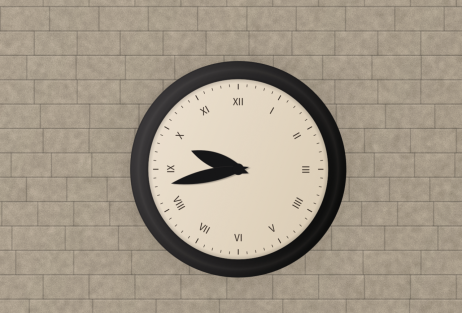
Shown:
9 h 43 min
